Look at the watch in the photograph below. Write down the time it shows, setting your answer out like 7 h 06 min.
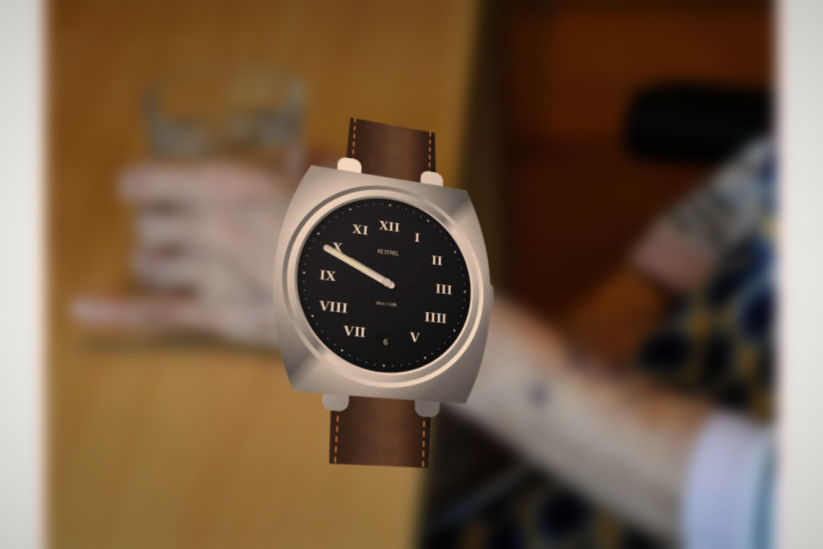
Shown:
9 h 49 min
